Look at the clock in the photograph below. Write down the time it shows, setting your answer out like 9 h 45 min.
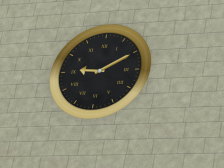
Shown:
9 h 10 min
